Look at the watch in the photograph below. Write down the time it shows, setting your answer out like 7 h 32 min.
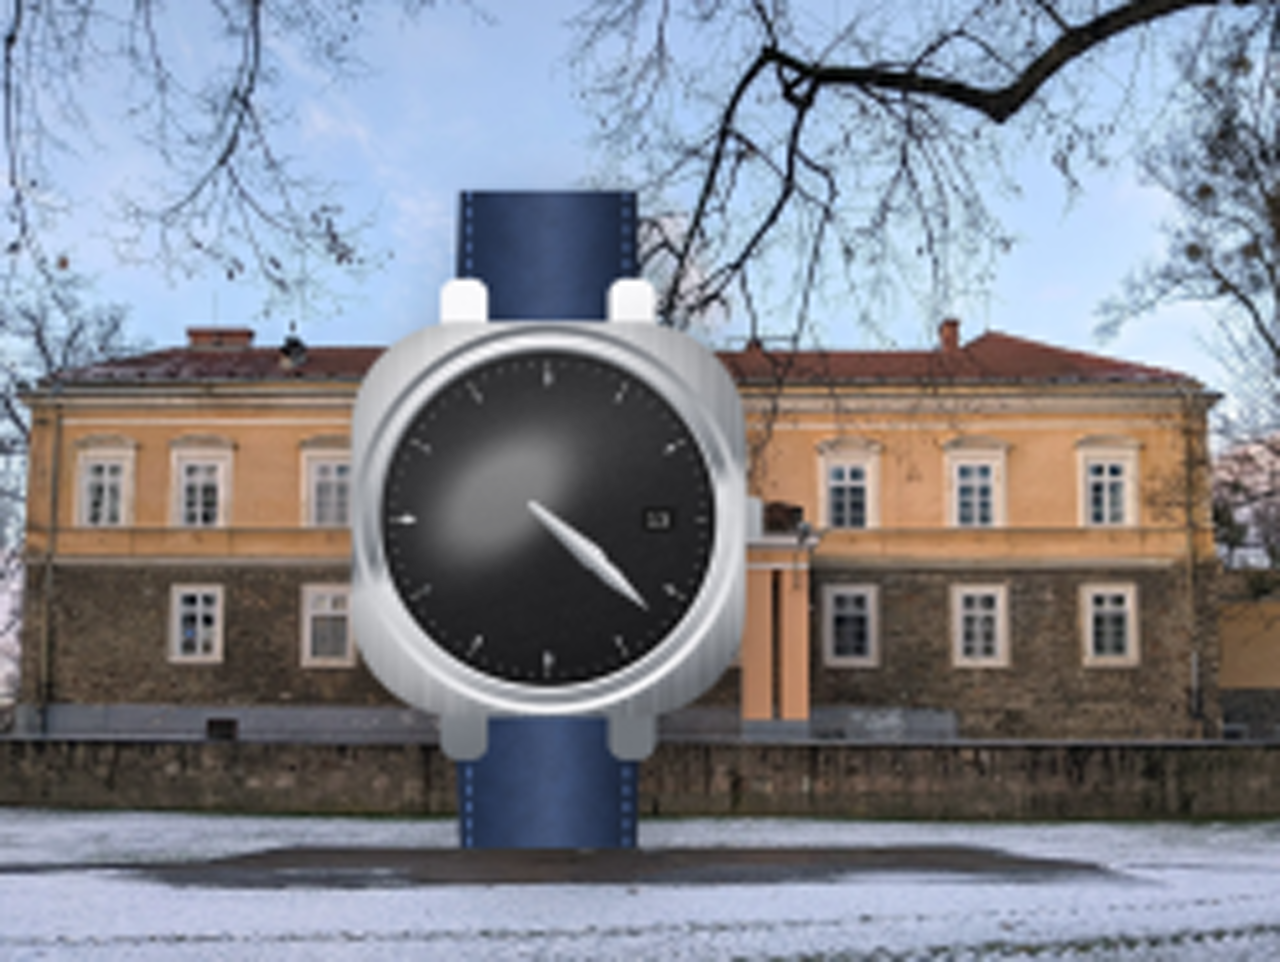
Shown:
4 h 22 min
